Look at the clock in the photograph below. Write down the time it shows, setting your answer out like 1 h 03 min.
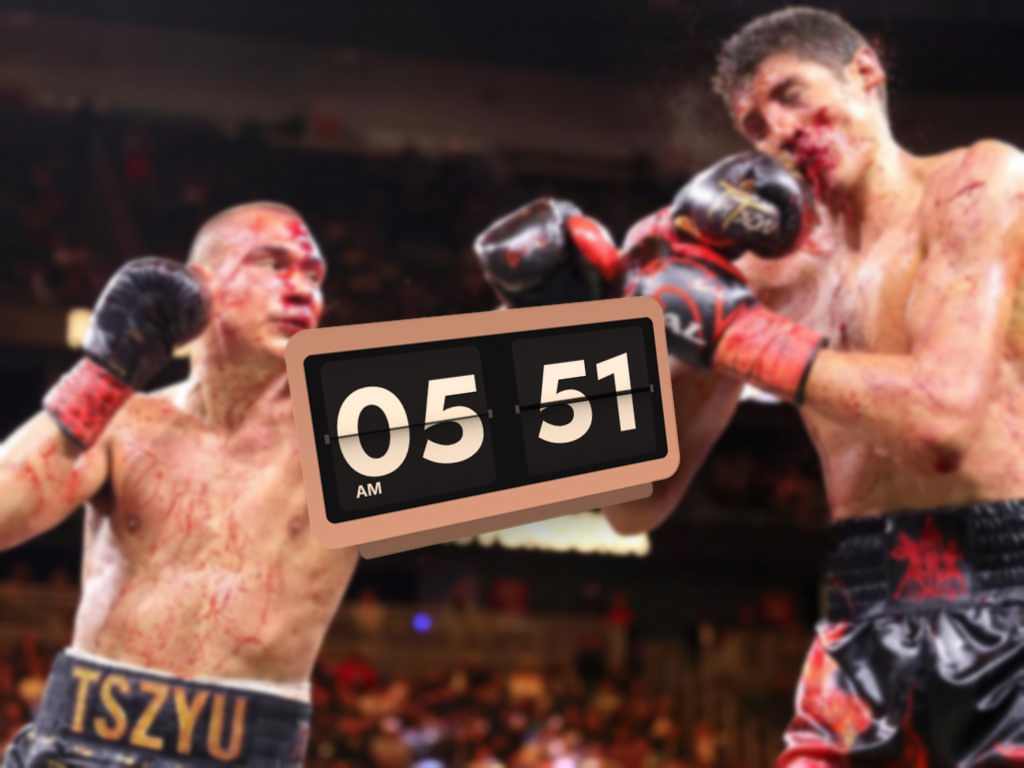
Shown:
5 h 51 min
